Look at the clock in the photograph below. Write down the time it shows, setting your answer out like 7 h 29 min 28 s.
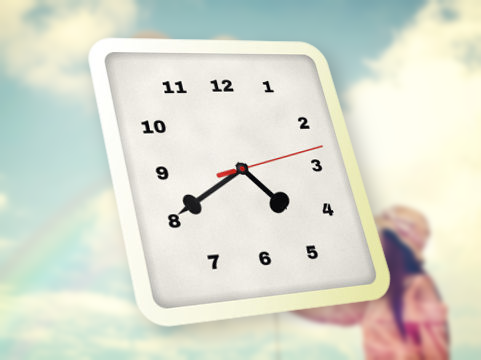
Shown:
4 h 40 min 13 s
